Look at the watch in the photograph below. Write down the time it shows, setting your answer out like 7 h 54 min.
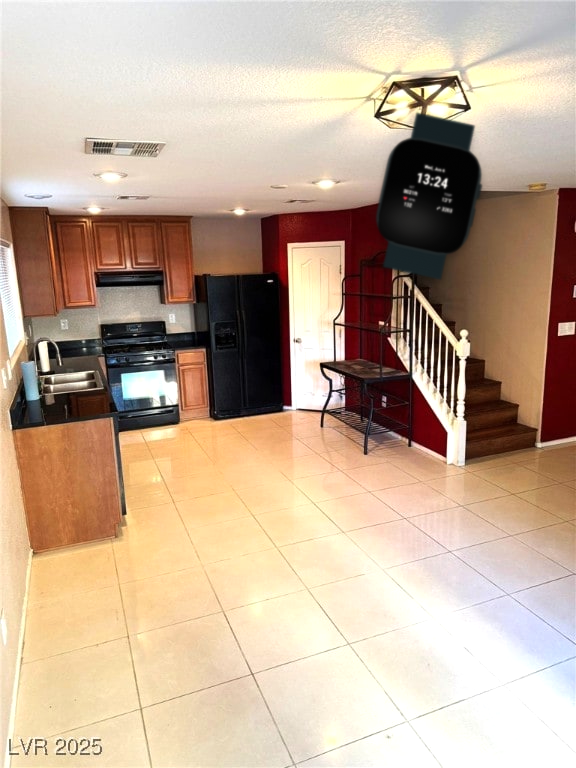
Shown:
13 h 24 min
